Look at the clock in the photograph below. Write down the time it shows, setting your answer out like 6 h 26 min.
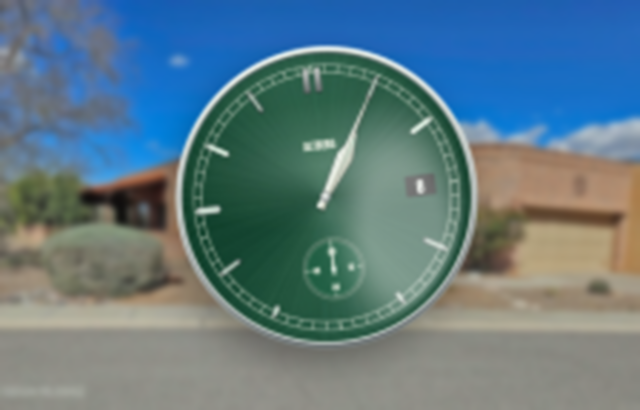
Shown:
1 h 05 min
